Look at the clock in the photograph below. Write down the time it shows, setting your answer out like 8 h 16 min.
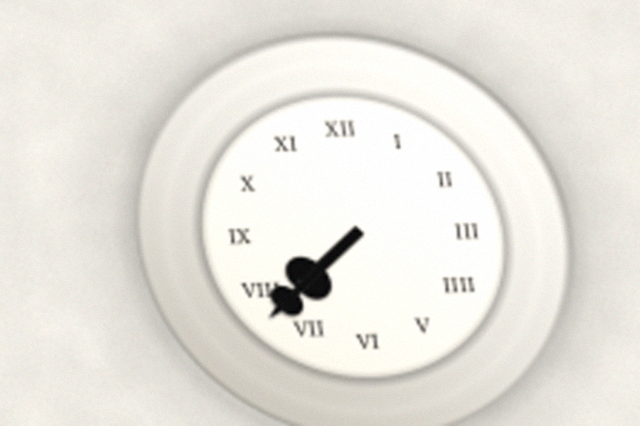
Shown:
7 h 38 min
